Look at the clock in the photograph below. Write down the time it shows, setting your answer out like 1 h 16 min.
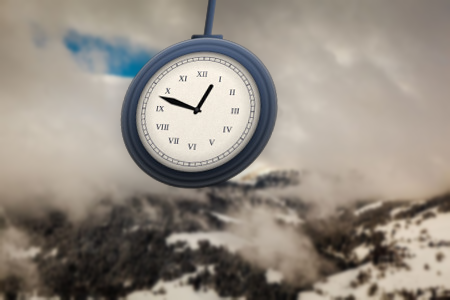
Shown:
12 h 48 min
